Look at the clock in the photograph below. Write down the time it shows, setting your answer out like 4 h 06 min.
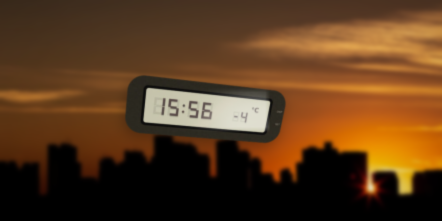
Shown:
15 h 56 min
